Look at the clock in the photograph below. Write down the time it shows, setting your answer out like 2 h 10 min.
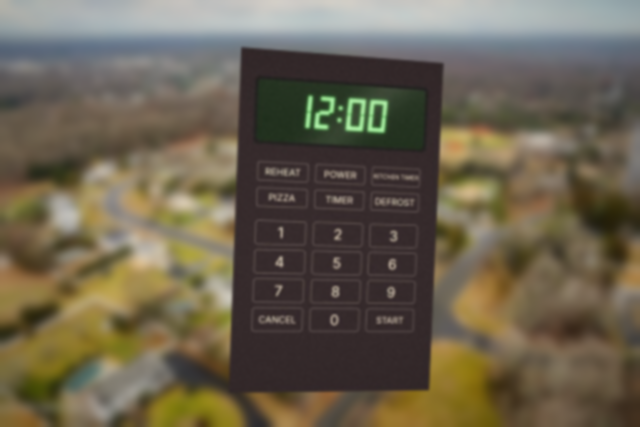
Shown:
12 h 00 min
